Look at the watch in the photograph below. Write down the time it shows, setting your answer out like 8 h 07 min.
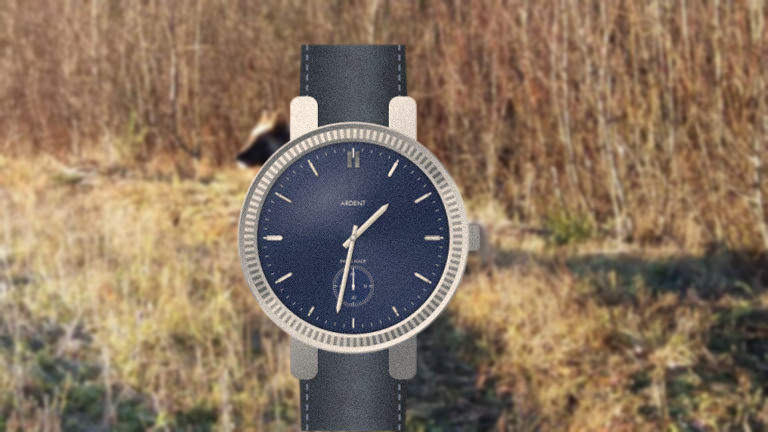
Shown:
1 h 32 min
